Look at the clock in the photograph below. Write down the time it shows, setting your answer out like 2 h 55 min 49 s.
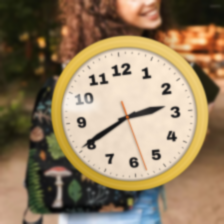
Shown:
2 h 40 min 28 s
